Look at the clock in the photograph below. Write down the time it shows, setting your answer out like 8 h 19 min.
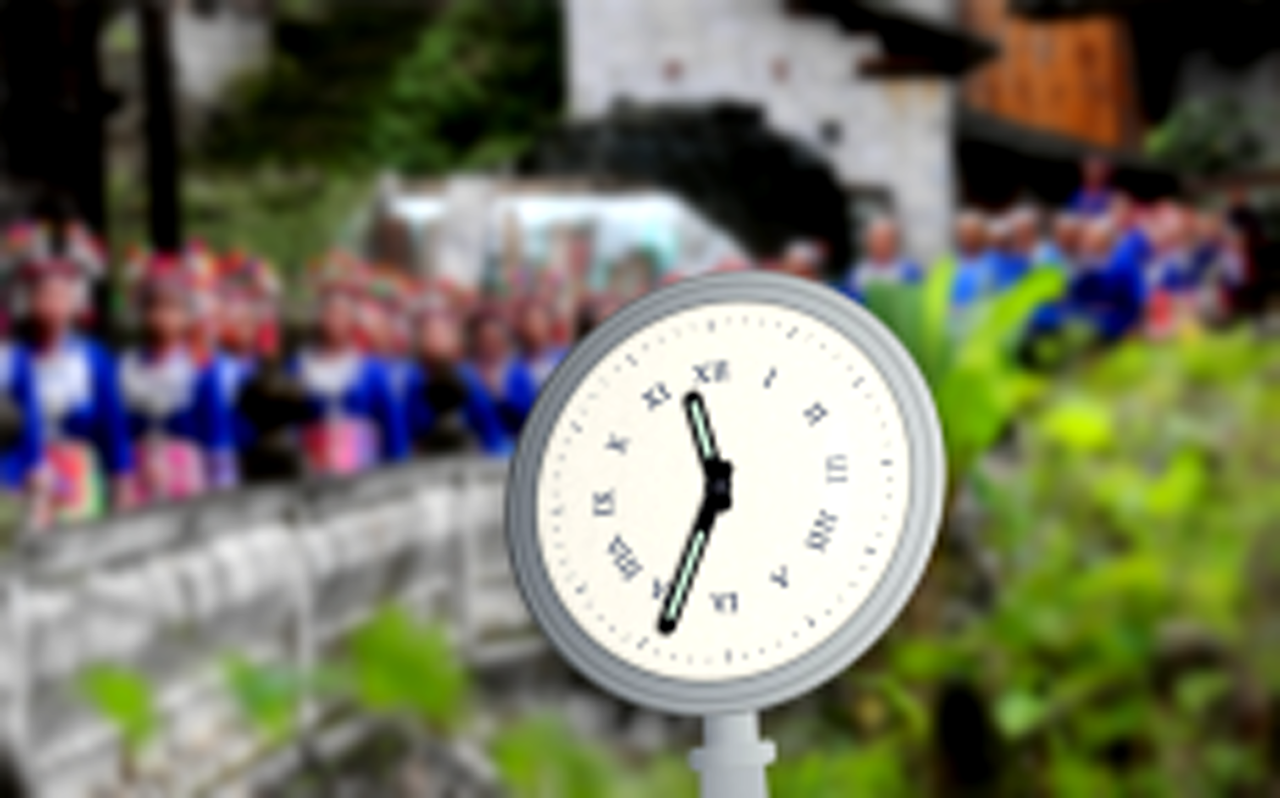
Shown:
11 h 34 min
